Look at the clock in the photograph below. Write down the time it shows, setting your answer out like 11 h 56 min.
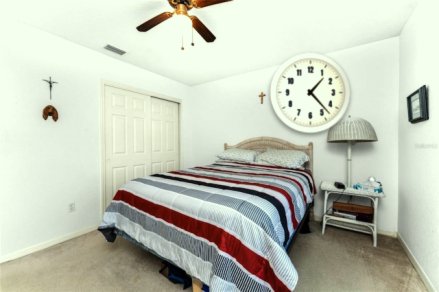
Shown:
1 h 23 min
